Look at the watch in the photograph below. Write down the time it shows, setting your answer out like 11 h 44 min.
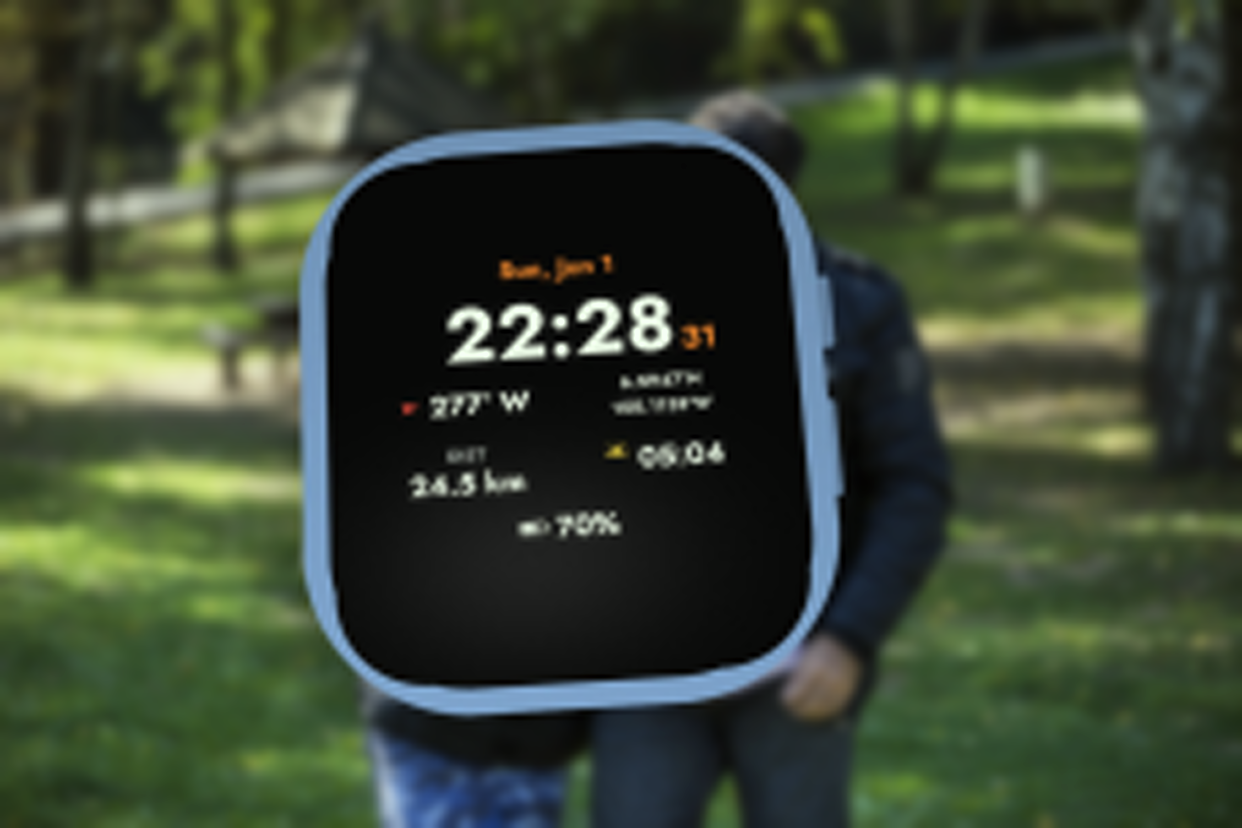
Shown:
22 h 28 min
